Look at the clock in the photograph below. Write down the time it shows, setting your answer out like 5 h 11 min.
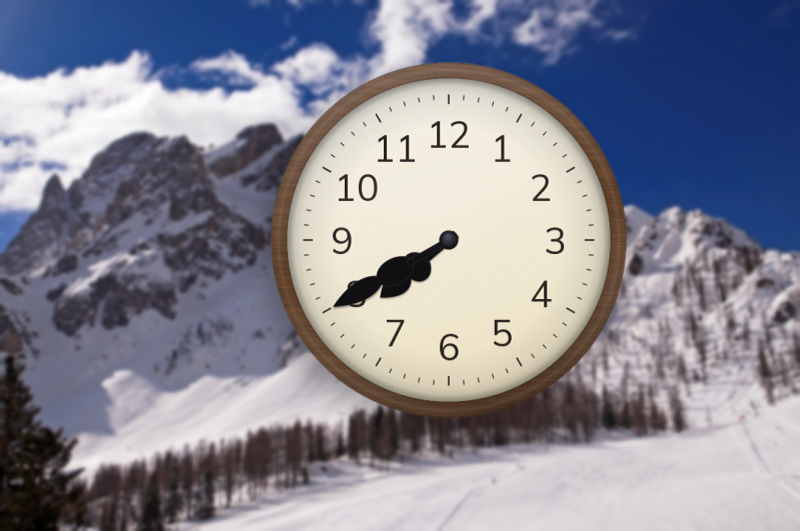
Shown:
7 h 40 min
